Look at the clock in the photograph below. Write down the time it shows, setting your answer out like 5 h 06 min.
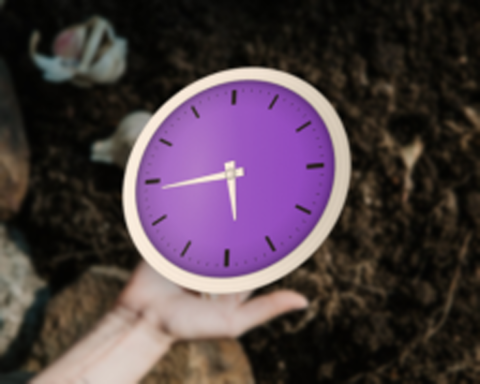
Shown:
5 h 44 min
